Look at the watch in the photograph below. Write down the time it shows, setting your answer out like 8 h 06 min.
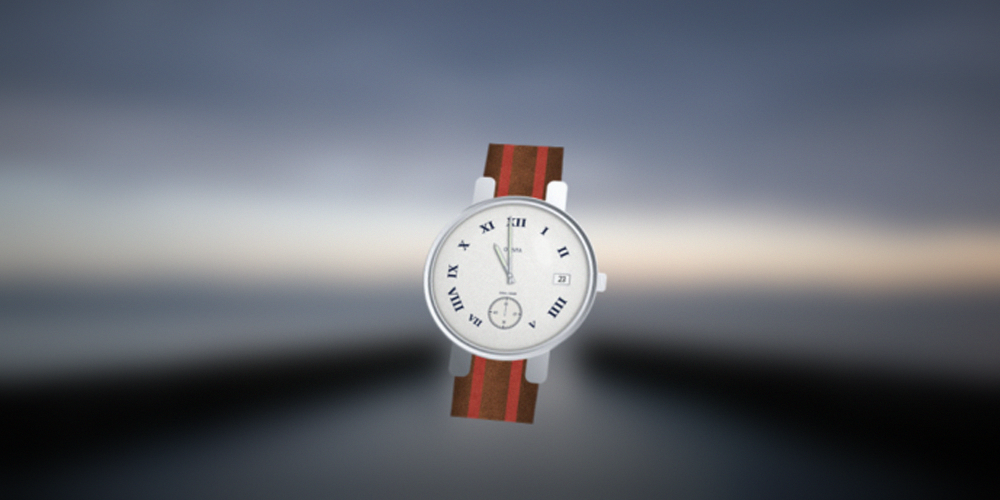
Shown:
10 h 59 min
